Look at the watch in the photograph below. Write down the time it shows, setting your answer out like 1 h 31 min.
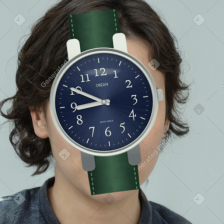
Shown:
8 h 50 min
